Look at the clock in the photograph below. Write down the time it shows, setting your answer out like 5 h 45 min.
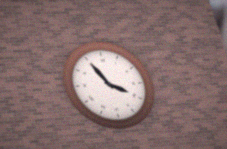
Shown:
3 h 55 min
